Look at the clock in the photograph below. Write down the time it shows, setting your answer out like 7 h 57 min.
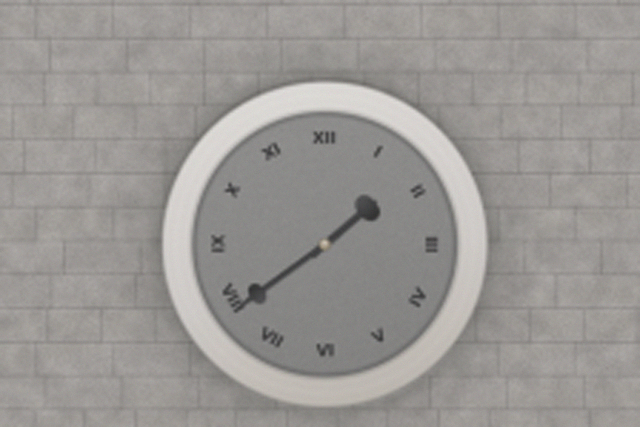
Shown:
1 h 39 min
